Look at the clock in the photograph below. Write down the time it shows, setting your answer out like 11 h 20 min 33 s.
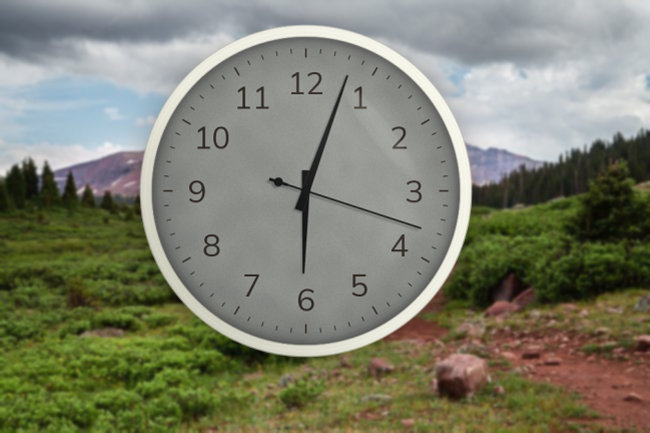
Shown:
6 h 03 min 18 s
